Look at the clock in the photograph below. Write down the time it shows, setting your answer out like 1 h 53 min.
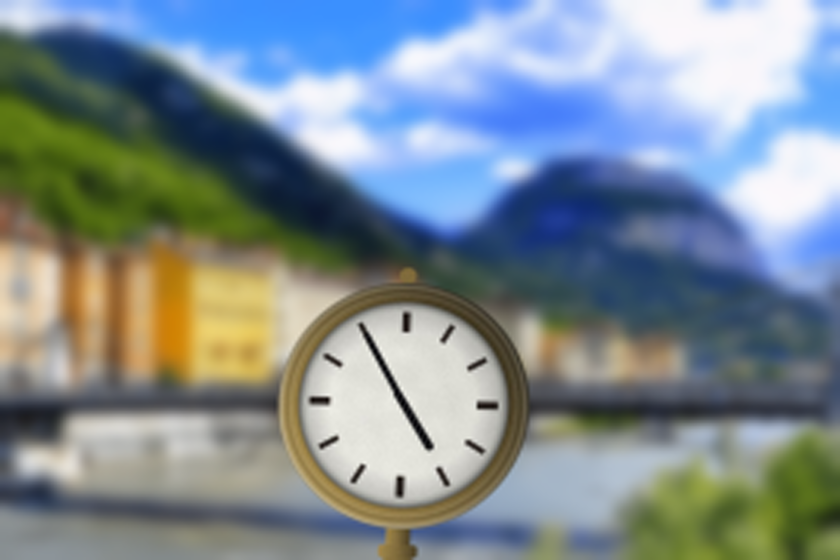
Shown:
4 h 55 min
